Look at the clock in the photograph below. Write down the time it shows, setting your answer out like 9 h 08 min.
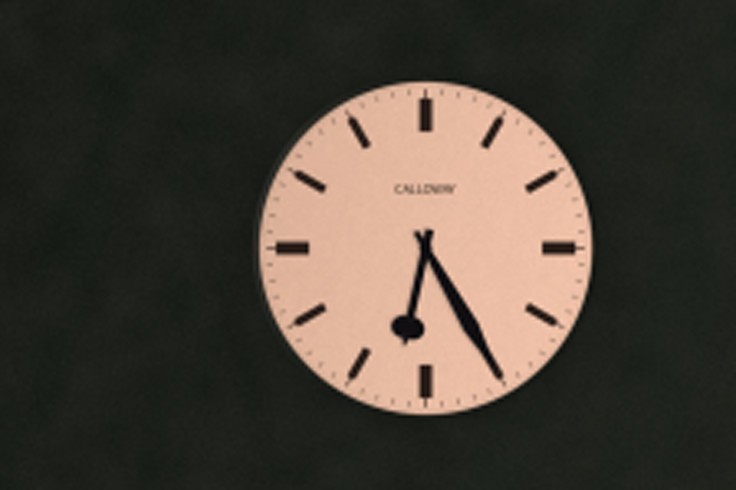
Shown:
6 h 25 min
